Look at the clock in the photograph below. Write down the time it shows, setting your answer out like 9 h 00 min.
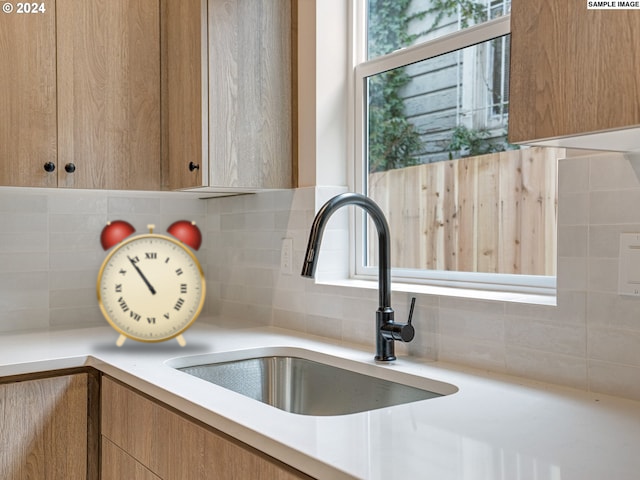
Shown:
10 h 54 min
